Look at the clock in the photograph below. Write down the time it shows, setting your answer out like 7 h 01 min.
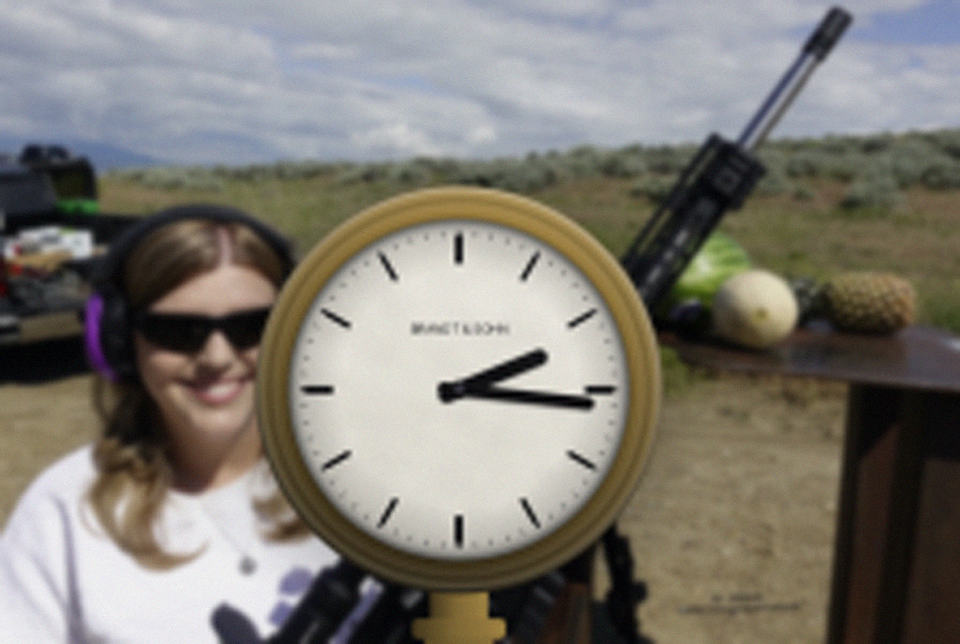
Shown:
2 h 16 min
